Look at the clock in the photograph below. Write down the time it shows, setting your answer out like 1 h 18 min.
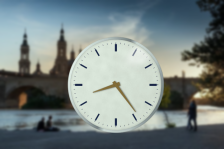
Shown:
8 h 24 min
